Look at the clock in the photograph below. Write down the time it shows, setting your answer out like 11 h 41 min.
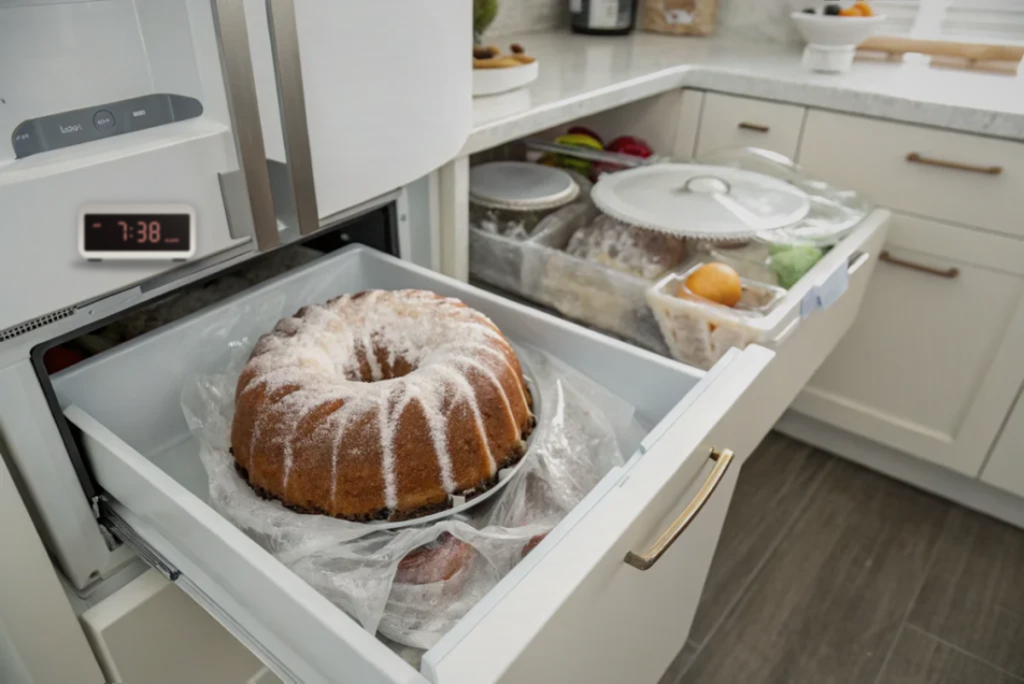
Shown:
7 h 38 min
